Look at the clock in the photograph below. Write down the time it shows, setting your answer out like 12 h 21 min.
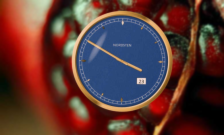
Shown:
3 h 50 min
